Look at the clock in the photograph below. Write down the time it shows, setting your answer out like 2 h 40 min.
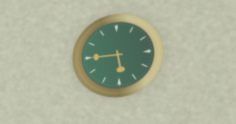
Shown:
5 h 45 min
